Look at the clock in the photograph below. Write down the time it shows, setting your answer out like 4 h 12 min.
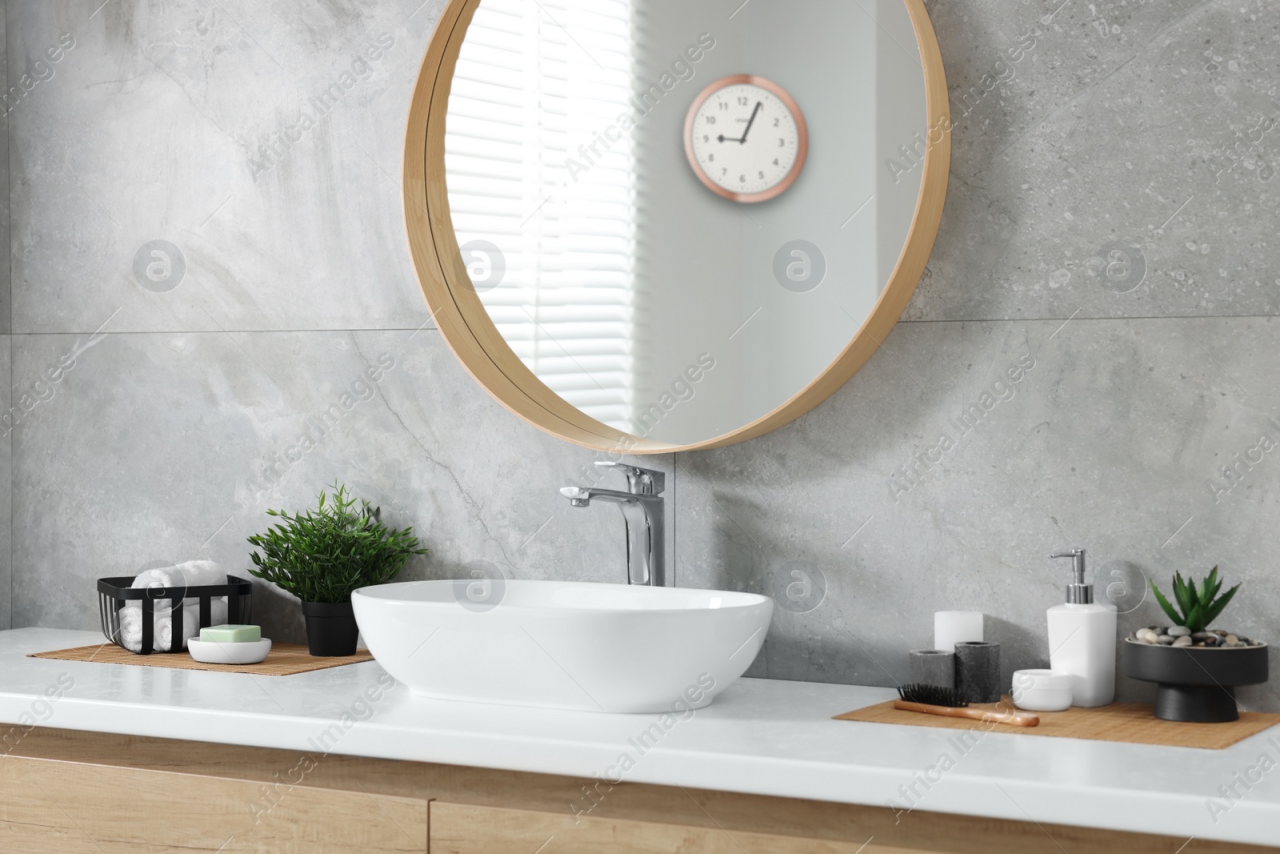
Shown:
9 h 04 min
